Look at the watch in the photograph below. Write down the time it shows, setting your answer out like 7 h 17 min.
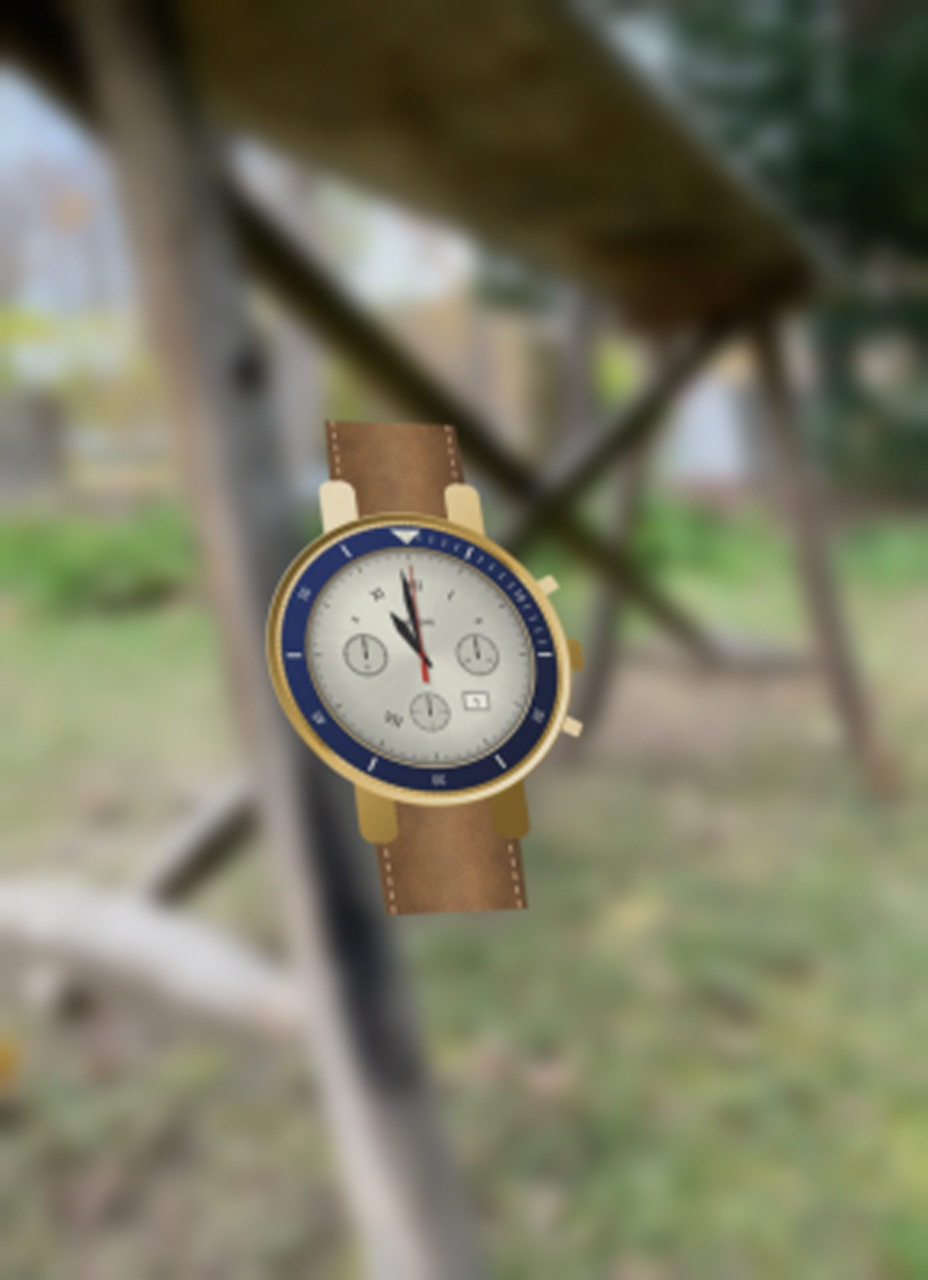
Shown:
10 h 59 min
